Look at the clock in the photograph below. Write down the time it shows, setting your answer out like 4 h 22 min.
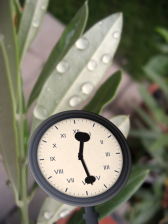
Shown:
12 h 28 min
